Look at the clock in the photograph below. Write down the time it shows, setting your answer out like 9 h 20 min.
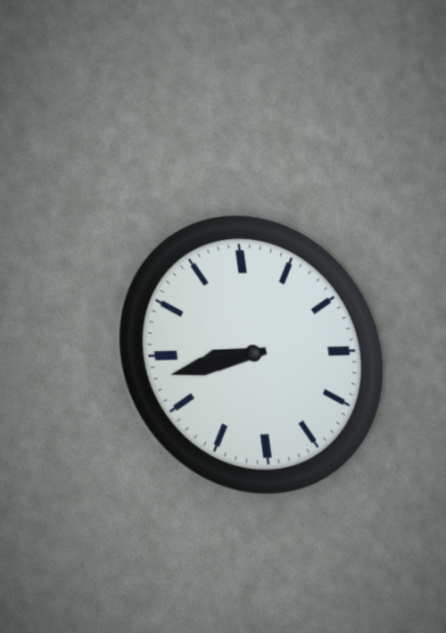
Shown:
8 h 43 min
